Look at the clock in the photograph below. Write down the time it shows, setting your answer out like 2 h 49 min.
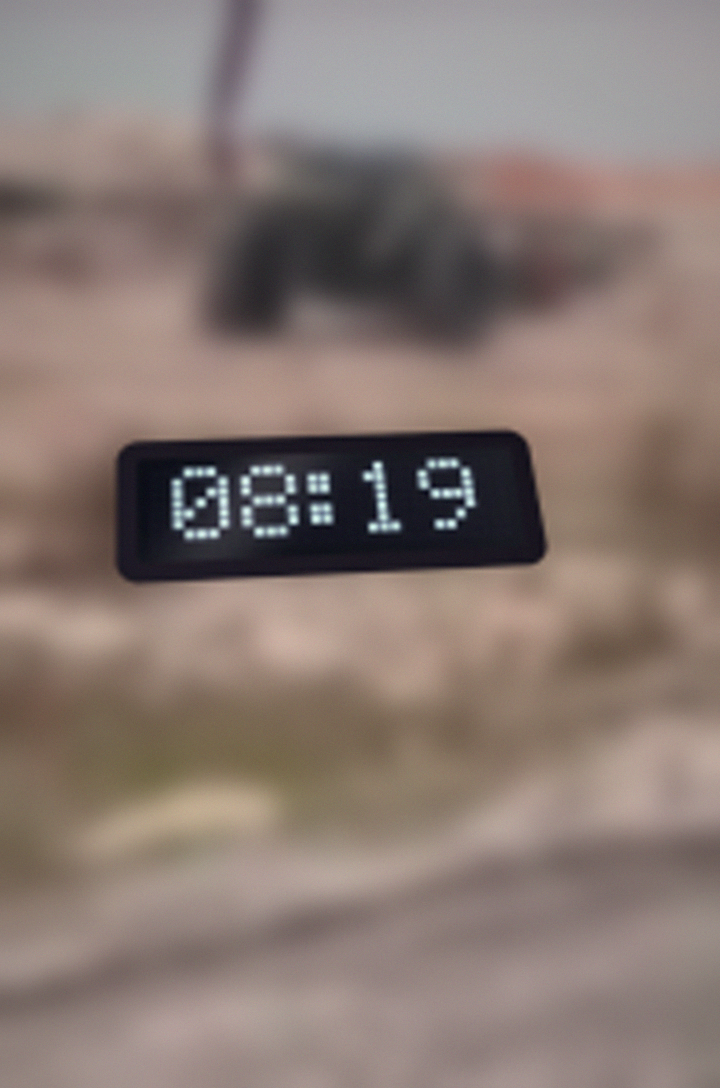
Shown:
8 h 19 min
